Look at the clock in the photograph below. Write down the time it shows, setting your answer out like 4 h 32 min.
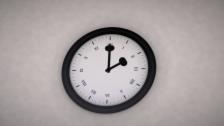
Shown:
2 h 00 min
